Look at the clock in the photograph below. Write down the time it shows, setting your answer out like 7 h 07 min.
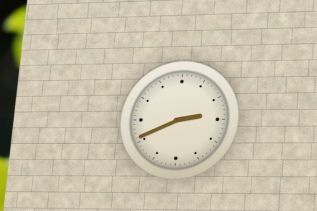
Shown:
2 h 41 min
